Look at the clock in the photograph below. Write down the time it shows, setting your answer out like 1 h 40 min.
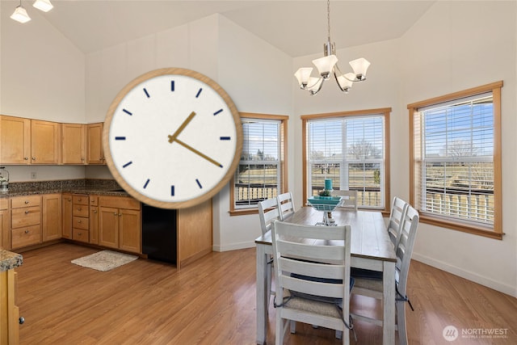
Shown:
1 h 20 min
